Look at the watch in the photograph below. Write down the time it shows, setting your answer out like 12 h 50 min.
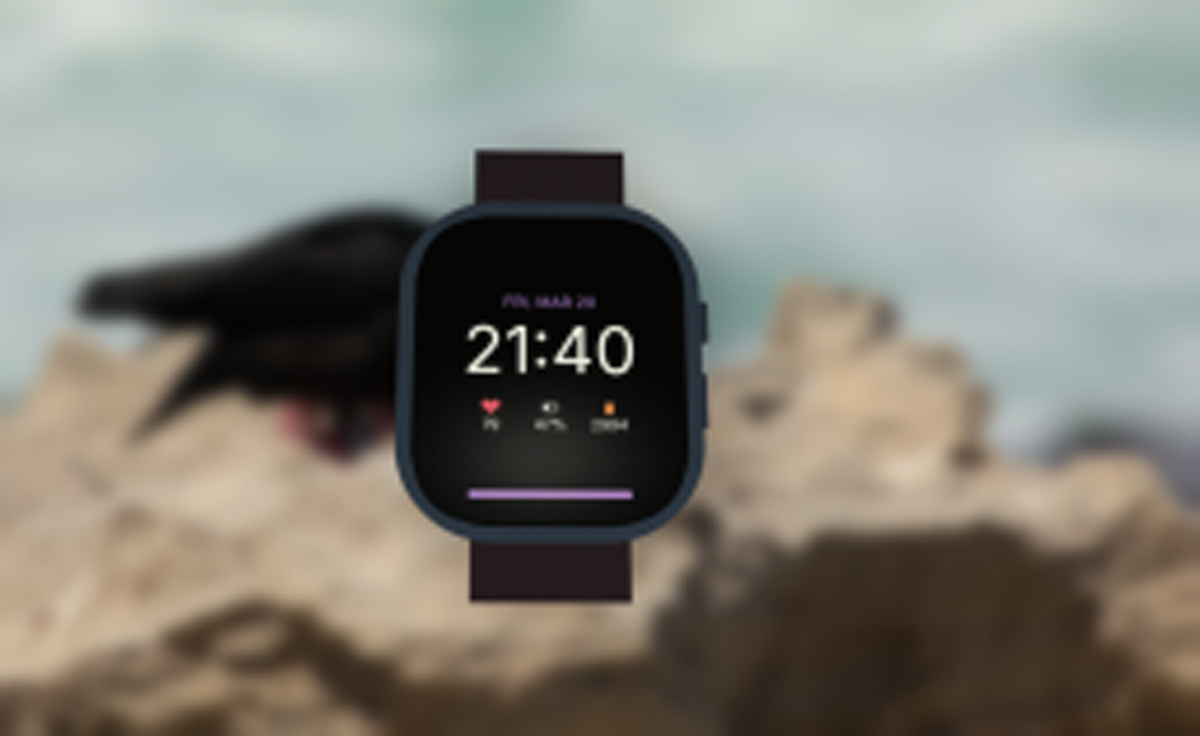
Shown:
21 h 40 min
